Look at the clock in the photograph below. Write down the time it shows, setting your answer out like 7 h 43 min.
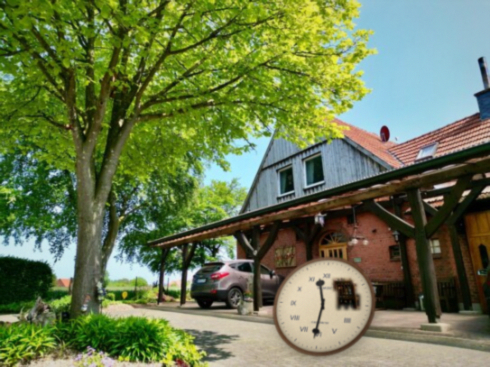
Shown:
11 h 31 min
